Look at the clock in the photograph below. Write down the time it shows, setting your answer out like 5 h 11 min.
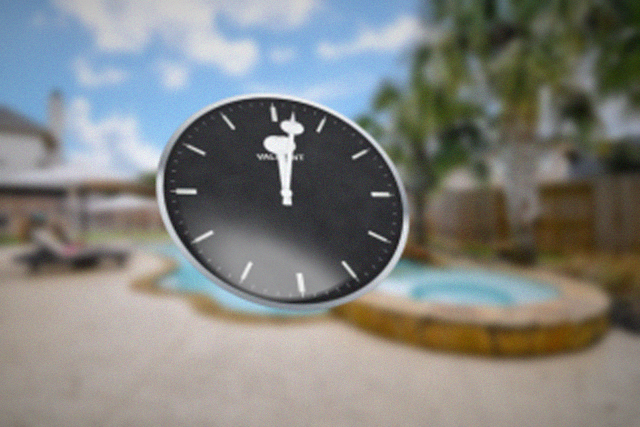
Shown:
12 h 02 min
